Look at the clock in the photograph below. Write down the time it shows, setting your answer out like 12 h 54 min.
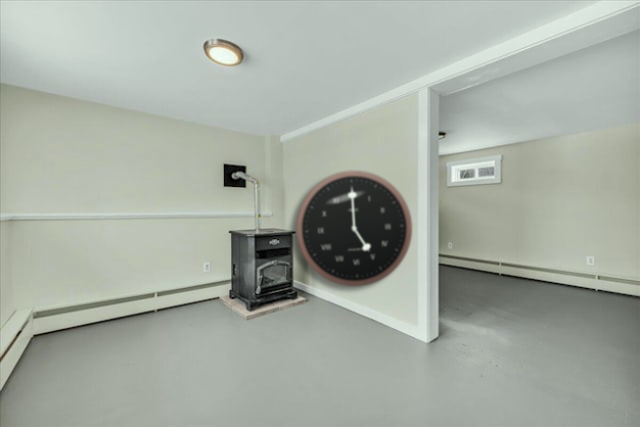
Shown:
5 h 00 min
